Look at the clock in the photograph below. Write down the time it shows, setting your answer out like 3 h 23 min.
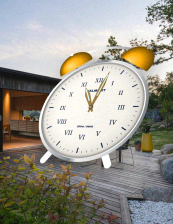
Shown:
11 h 02 min
